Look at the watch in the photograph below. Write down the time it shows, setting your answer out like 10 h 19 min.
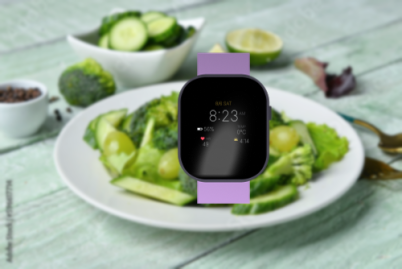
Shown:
8 h 23 min
